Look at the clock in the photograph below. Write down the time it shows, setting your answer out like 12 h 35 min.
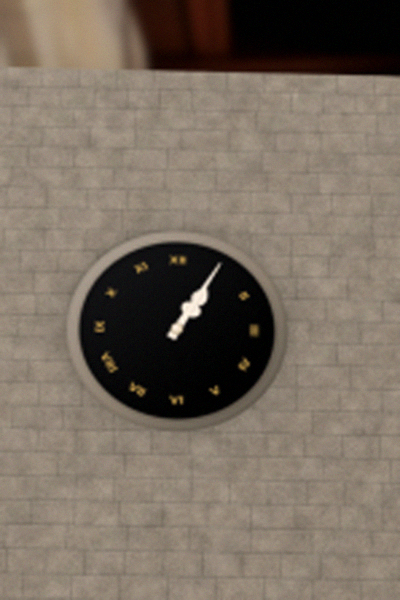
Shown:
1 h 05 min
